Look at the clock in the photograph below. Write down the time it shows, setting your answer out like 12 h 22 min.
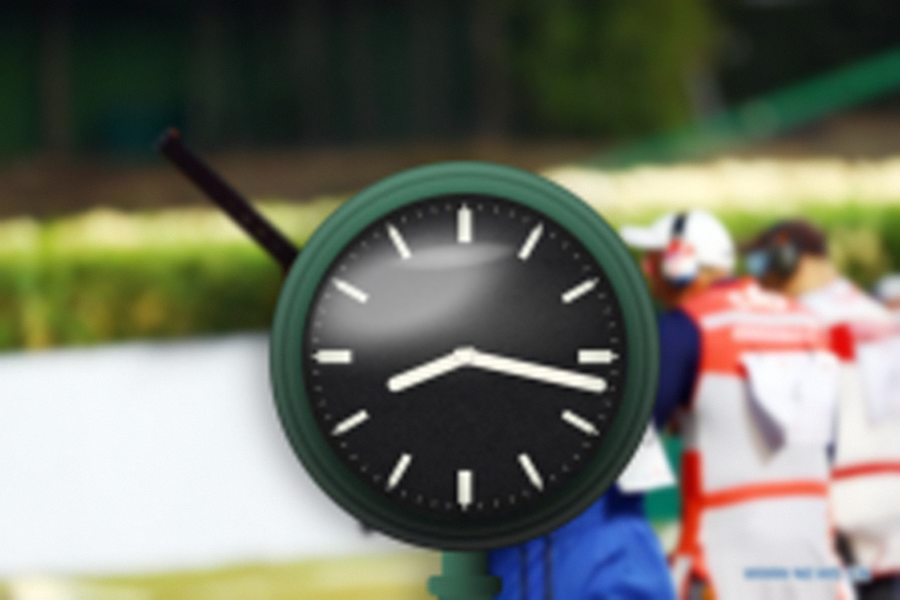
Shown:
8 h 17 min
